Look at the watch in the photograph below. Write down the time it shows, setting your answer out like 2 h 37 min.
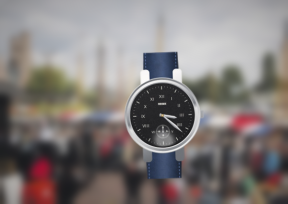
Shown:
3 h 22 min
